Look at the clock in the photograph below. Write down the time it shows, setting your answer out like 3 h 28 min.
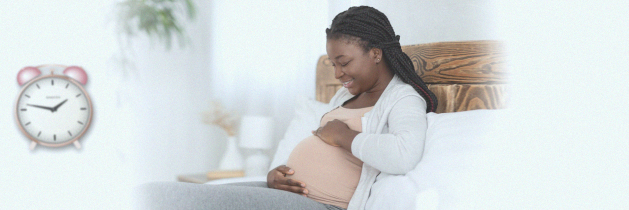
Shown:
1 h 47 min
